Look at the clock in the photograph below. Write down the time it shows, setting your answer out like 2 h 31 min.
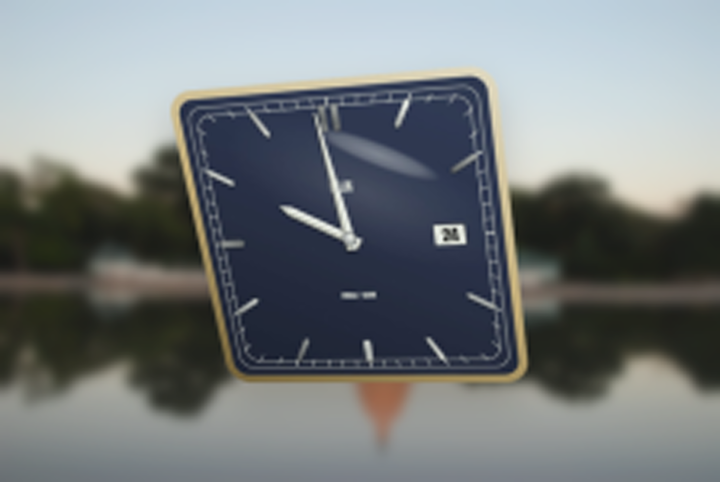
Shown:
9 h 59 min
